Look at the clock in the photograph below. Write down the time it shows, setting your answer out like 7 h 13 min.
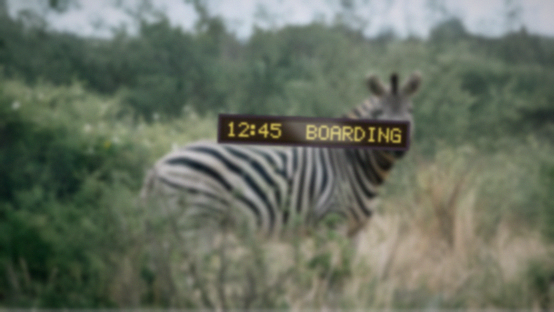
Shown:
12 h 45 min
